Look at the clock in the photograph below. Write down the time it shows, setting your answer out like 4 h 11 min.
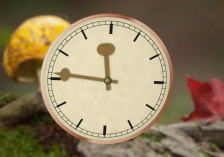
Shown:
11 h 46 min
